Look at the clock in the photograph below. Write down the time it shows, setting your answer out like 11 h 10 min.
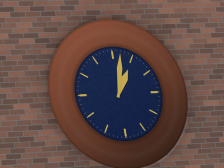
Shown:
1 h 02 min
